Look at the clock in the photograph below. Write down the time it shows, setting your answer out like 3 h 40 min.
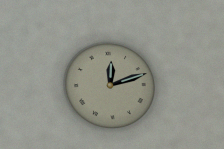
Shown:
12 h 12 min
